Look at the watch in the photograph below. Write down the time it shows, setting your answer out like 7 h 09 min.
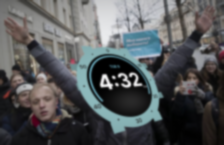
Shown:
4 h 32 min
